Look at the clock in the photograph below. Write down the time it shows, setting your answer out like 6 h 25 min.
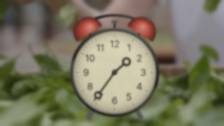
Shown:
1 h 36 min
